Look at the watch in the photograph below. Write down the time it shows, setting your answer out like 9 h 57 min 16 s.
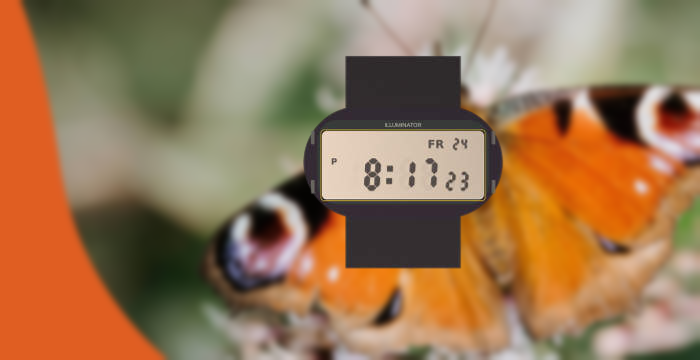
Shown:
8 h 17 min 23 s
